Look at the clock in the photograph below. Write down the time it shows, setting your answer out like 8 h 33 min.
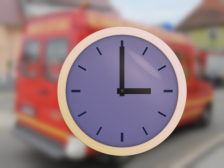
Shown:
3 h 00 min
